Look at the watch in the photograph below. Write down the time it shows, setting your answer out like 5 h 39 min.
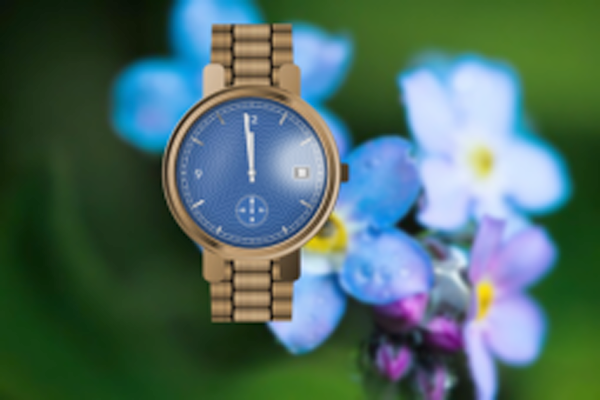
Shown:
11 h 59 min
